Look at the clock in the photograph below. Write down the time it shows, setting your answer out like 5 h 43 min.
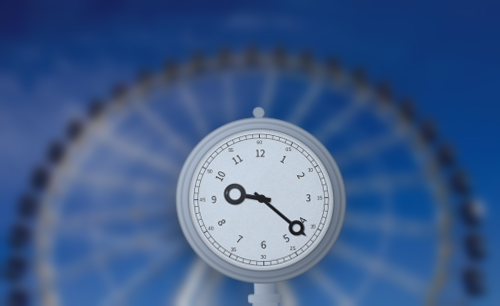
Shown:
9 h 22 min
